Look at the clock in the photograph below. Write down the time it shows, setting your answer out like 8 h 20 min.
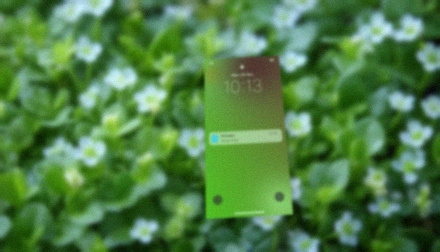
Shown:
10 h 13 min
